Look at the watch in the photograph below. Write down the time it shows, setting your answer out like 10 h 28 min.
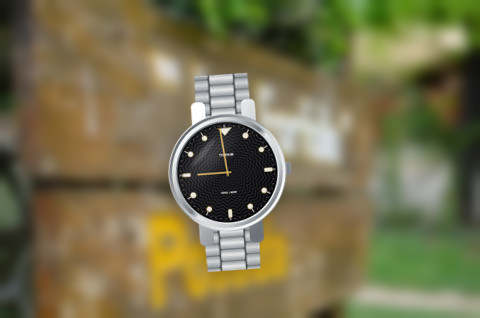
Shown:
8 h 59 min
